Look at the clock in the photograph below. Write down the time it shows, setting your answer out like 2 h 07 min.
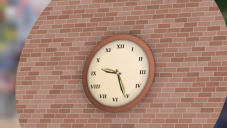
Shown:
9 h 26 min
